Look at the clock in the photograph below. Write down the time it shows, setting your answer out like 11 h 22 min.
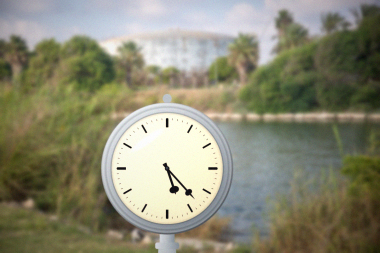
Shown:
5 h 23 min
